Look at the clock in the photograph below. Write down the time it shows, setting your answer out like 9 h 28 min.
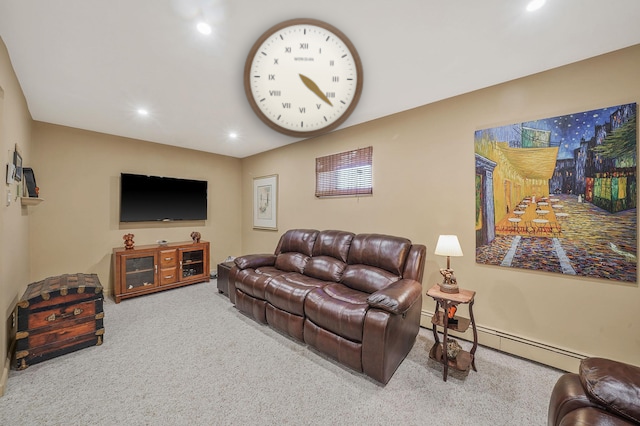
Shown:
4 h 22 min
